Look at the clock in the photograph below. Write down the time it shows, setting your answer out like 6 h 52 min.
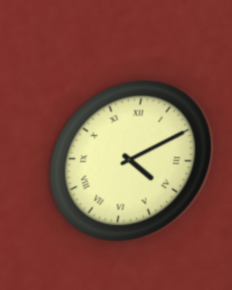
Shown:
4 h 10 min
